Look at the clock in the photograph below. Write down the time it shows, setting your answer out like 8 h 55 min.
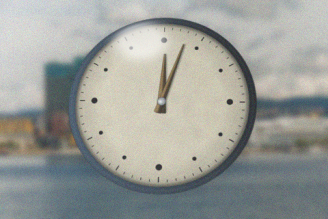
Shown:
12 h 03 min
